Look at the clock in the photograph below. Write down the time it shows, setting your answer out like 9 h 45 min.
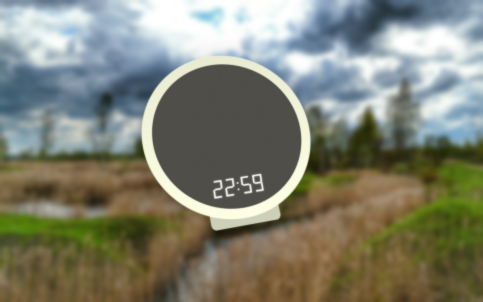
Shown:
22 h 59 min
